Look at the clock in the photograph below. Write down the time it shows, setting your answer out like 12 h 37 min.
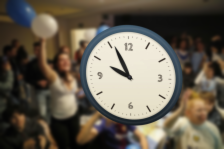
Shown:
9 h 56 min
